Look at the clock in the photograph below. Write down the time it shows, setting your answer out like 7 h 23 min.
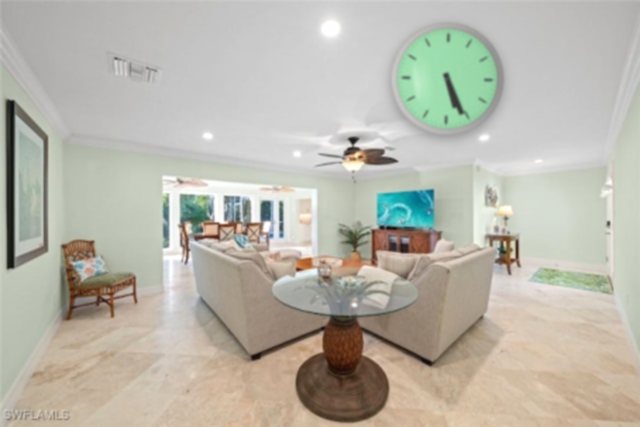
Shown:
5 h 26 min
